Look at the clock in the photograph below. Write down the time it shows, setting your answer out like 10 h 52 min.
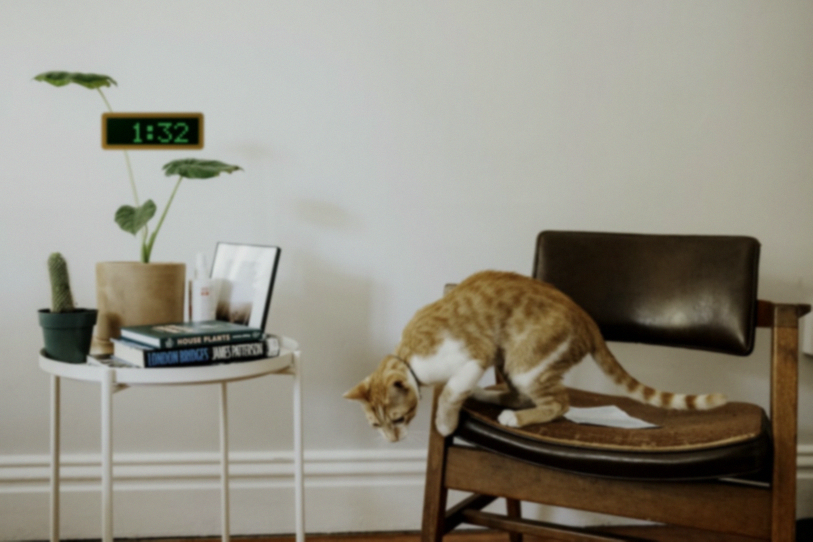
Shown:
1 h 32 min
